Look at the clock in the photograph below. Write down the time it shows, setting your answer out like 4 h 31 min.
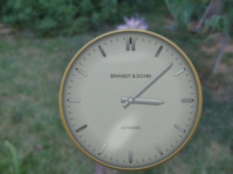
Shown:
3 h 08 min
